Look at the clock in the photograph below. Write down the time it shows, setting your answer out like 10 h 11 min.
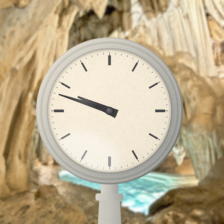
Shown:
9 h 48 min
